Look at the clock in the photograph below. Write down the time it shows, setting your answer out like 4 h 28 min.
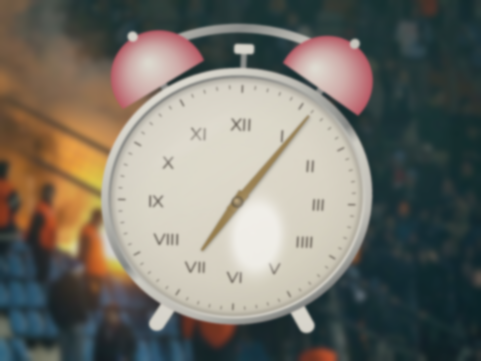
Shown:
7 h 06 min
